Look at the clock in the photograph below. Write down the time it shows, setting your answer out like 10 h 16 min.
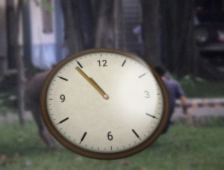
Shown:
10 h 54 min
